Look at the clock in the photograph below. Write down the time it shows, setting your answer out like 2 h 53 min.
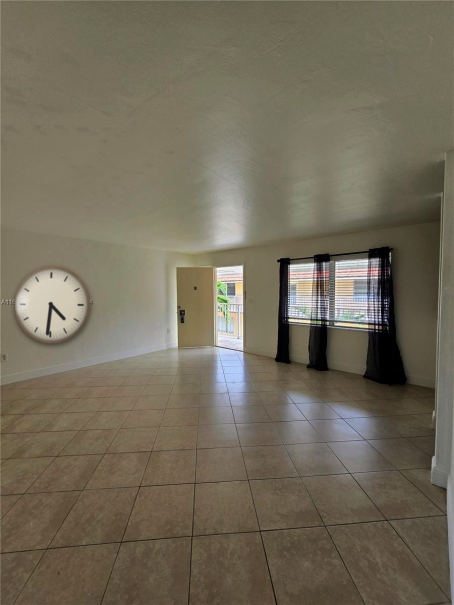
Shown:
4 h 31 min
